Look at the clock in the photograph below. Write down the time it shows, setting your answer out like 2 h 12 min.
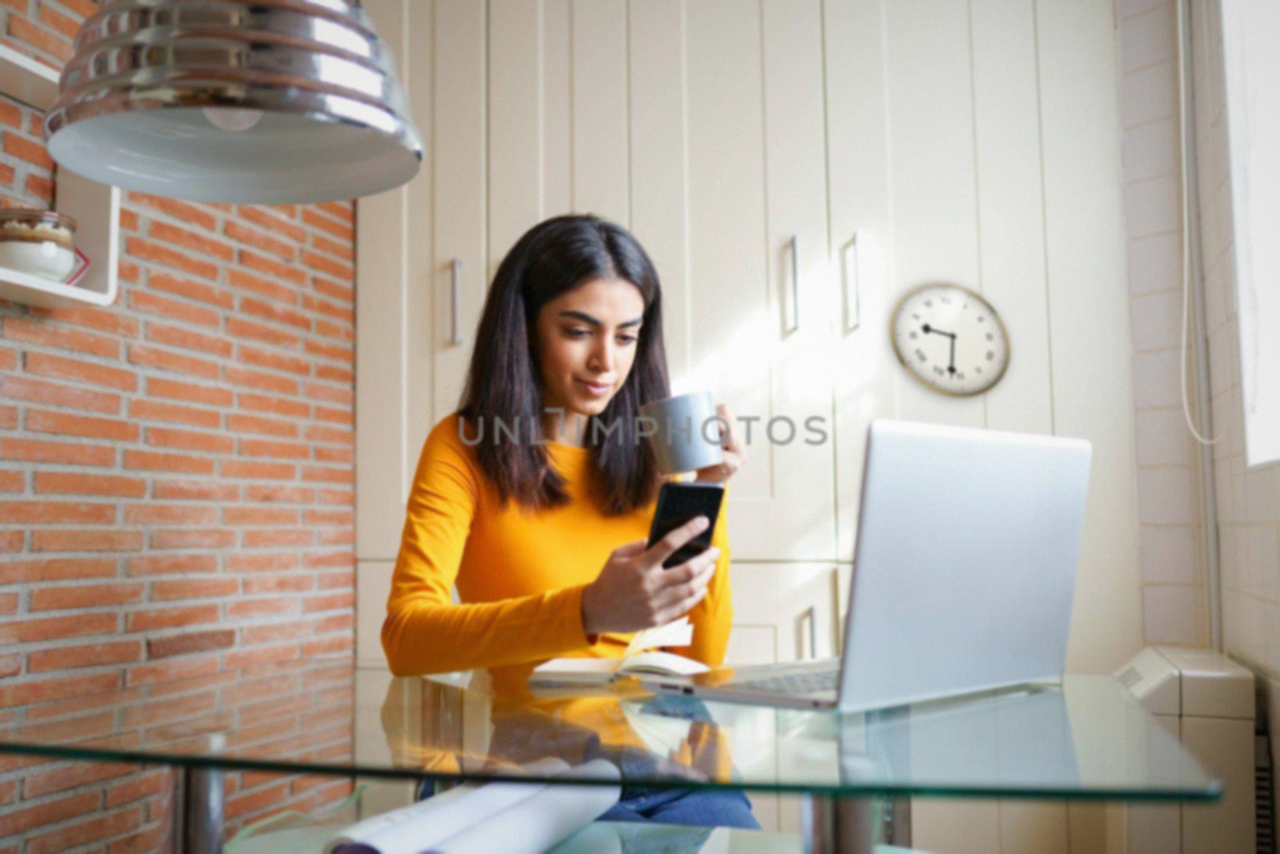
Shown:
9 h 32 min
